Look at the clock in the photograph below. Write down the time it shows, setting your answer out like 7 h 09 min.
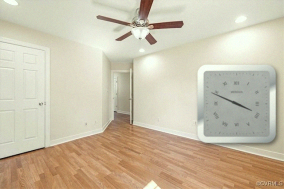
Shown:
3 h 49 min
